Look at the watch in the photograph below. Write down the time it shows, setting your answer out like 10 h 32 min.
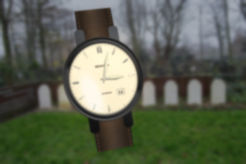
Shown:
3 h 03 min
